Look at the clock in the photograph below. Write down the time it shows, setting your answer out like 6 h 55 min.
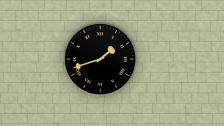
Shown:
1 h 42 min
